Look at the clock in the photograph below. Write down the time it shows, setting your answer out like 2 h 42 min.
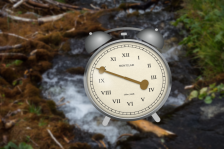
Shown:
3 h 49 min
